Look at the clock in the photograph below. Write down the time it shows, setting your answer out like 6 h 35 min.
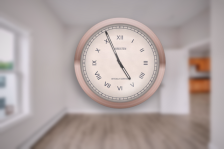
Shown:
4 h 56 min
